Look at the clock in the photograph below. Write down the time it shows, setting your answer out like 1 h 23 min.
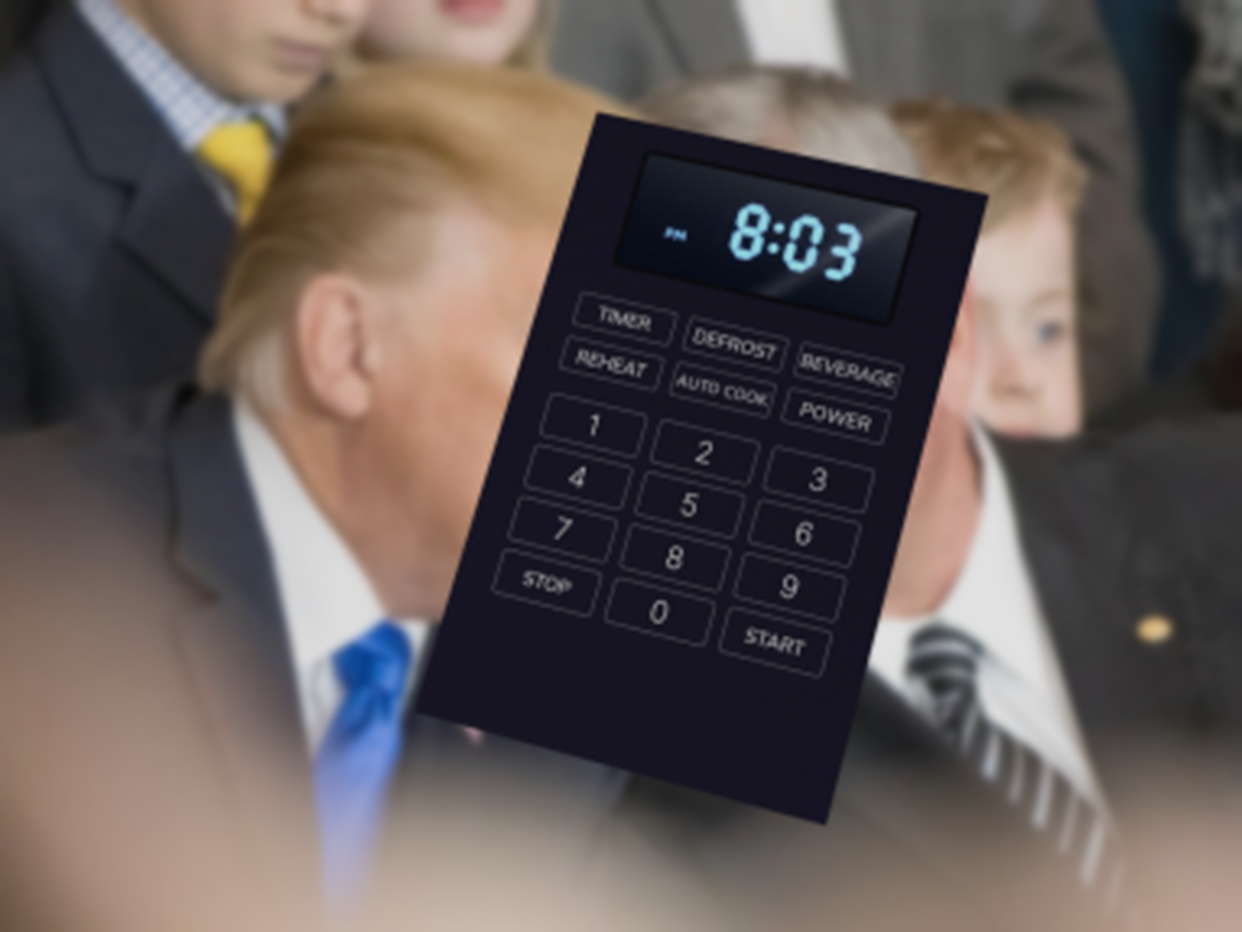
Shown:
8 h 03 min
